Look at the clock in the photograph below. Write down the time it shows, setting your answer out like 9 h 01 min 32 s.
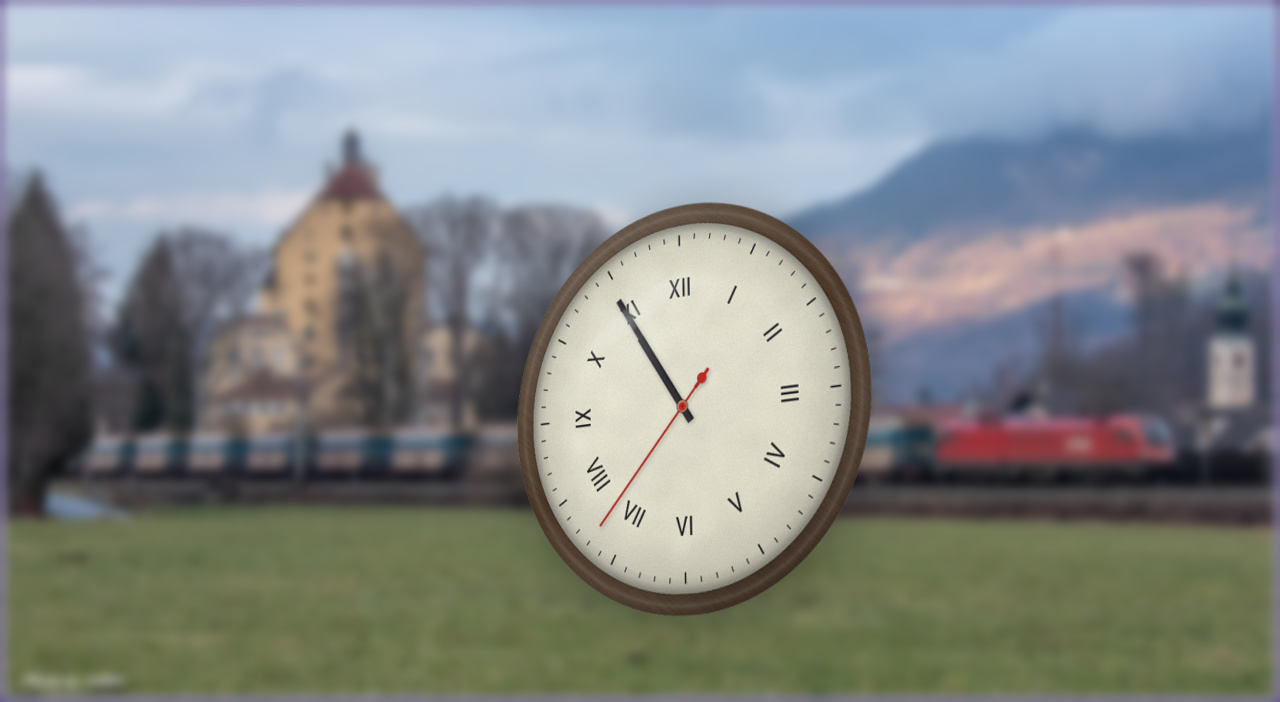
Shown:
10 h 54 min 37 s
